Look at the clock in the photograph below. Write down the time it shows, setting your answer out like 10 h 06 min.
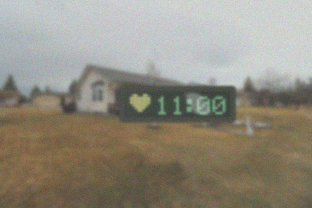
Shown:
11 h 00 min
